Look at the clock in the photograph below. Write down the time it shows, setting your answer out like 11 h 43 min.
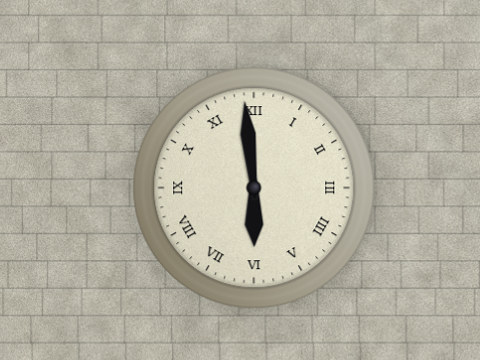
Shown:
5 h 59 min
